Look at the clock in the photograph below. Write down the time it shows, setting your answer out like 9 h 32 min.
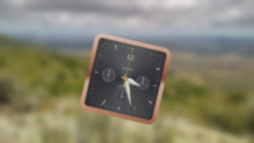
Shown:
3 h 26 min
